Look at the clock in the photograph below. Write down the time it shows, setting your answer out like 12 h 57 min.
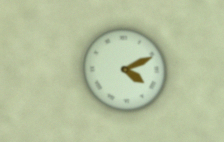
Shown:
4 h 11 min
